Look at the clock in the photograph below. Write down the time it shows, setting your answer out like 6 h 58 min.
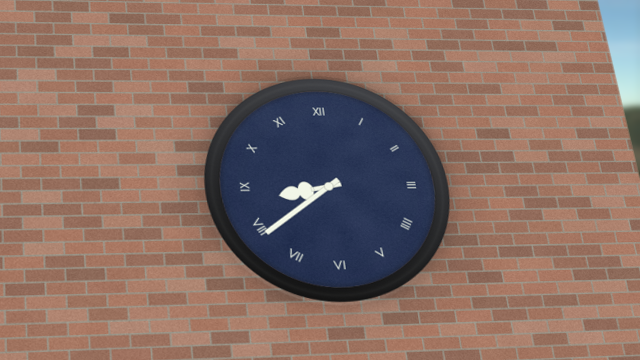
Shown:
8 h 39 min
